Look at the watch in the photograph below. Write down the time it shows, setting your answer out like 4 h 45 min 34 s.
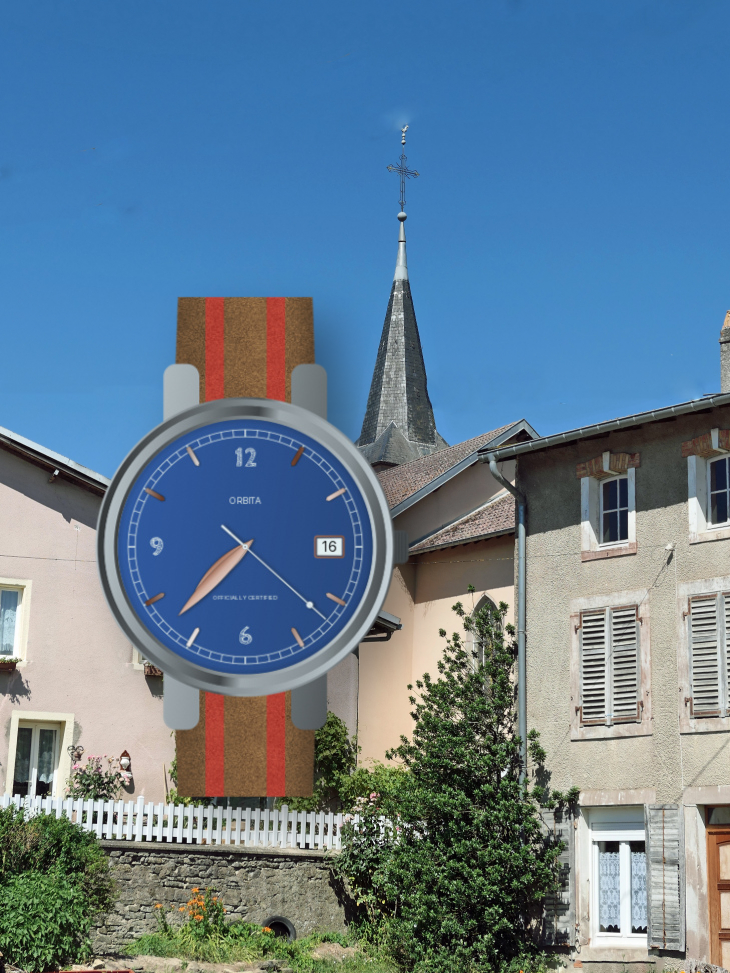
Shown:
7 h 37 min 22 s
